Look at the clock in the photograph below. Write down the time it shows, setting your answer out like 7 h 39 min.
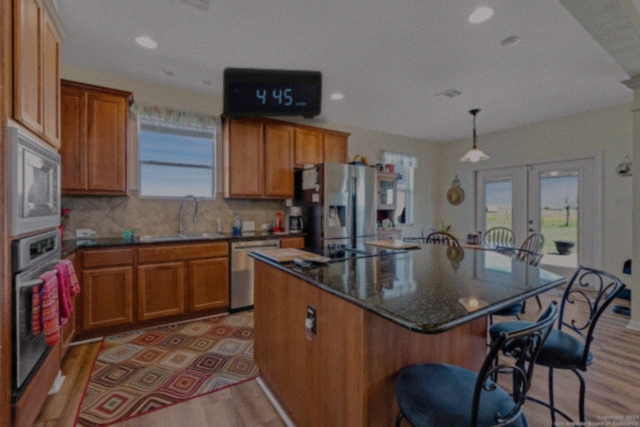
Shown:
4 h 45 min
